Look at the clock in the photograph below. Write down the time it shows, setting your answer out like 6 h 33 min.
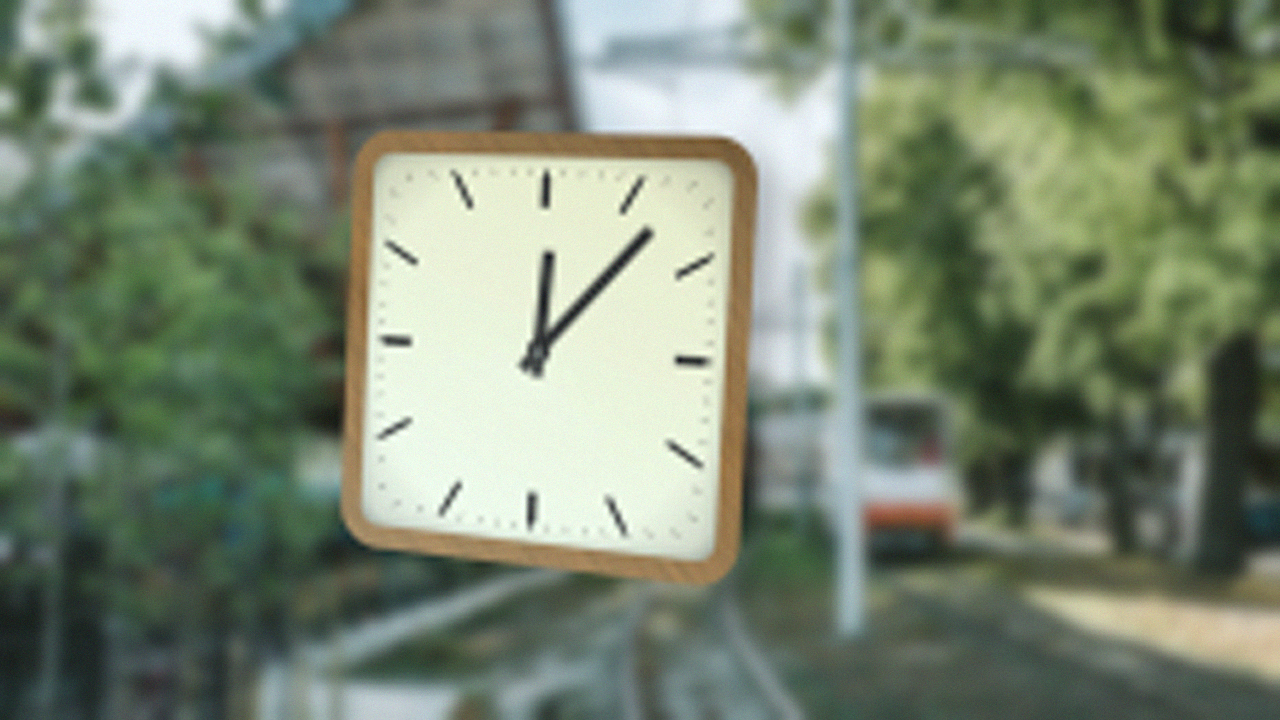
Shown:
12 h 07 min
